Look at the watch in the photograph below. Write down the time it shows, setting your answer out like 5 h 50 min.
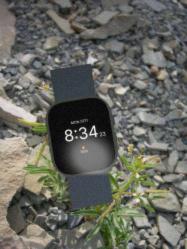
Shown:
8 h 34 min
